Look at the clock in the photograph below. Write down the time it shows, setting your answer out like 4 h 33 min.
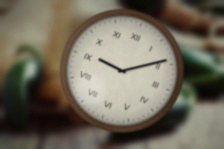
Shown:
9 h 09 min
